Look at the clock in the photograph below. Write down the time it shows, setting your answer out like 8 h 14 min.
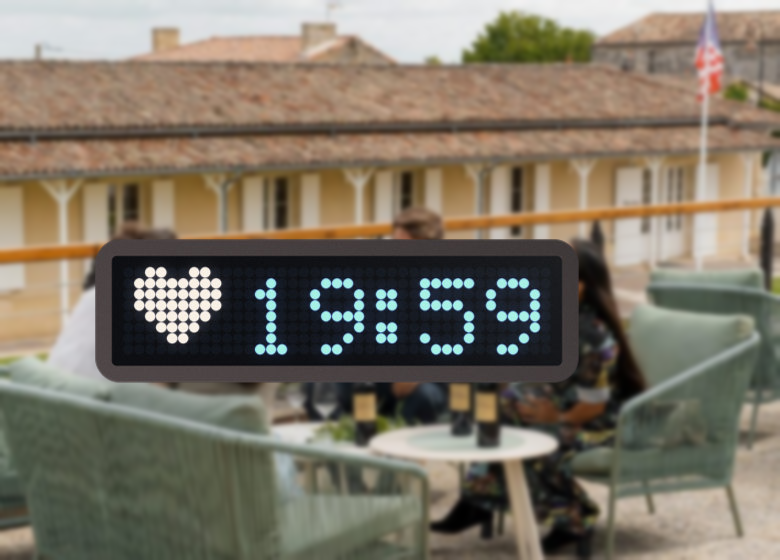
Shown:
19 h 59 min
